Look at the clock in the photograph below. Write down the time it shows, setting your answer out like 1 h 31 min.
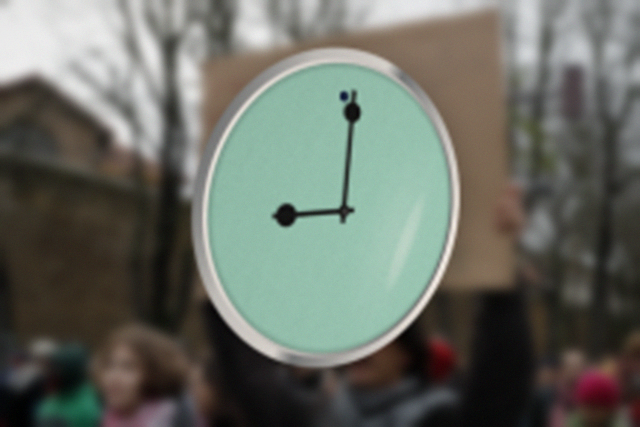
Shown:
9 h 01 min
